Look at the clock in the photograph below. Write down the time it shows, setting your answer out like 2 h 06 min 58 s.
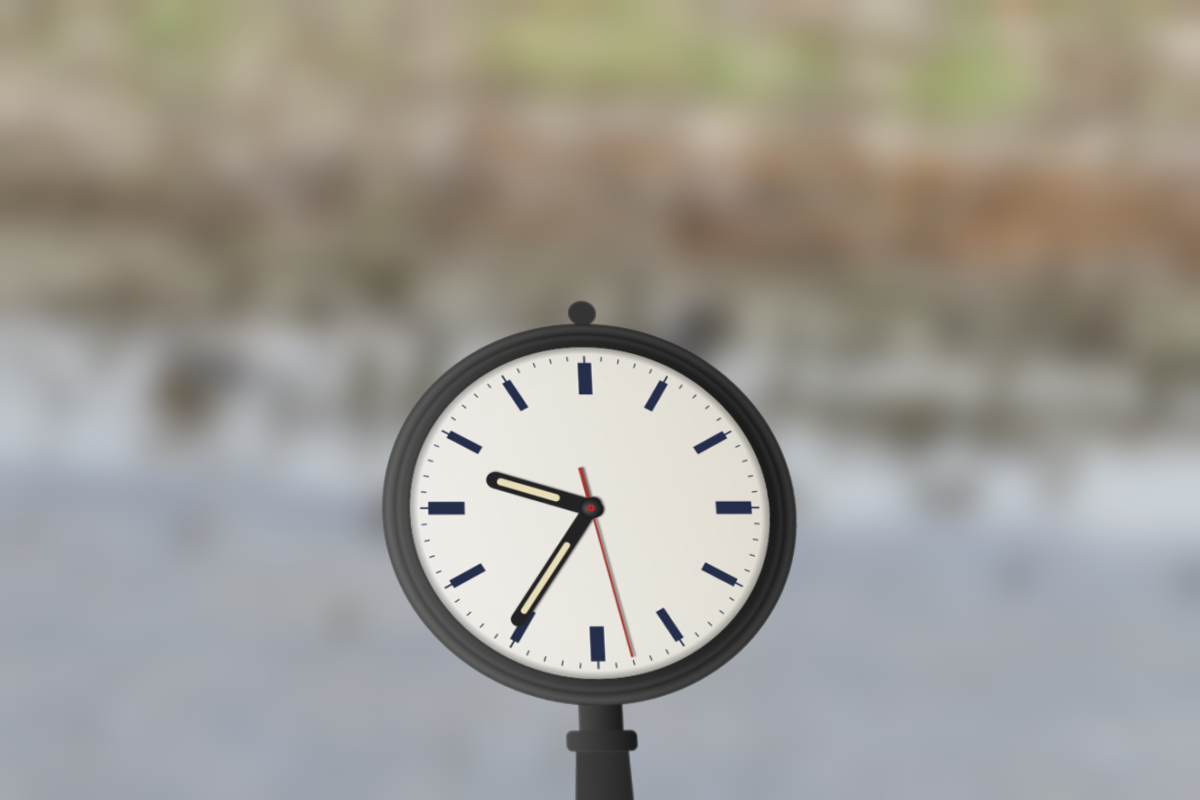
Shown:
9 h 35 min 28 s
